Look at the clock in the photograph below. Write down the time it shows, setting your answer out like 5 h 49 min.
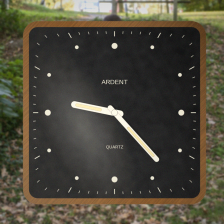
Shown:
9 h 23 min
